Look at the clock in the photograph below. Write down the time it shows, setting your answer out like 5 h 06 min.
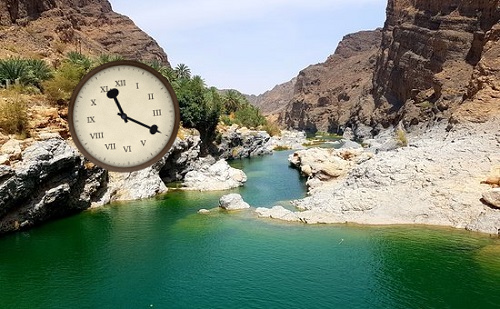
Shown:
11 h 20 min
